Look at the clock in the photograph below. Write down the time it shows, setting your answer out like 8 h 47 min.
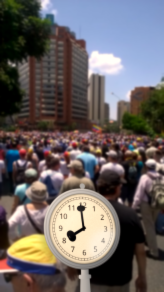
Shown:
7 h 59 min
